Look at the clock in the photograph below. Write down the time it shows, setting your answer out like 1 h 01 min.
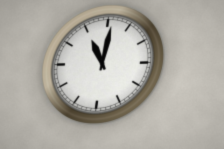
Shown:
11 h 01 min
